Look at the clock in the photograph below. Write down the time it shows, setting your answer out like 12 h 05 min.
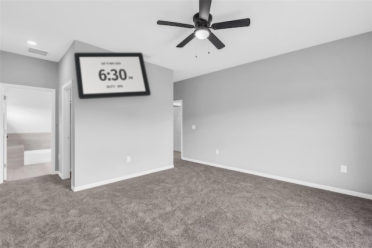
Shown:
6 h 30 min
